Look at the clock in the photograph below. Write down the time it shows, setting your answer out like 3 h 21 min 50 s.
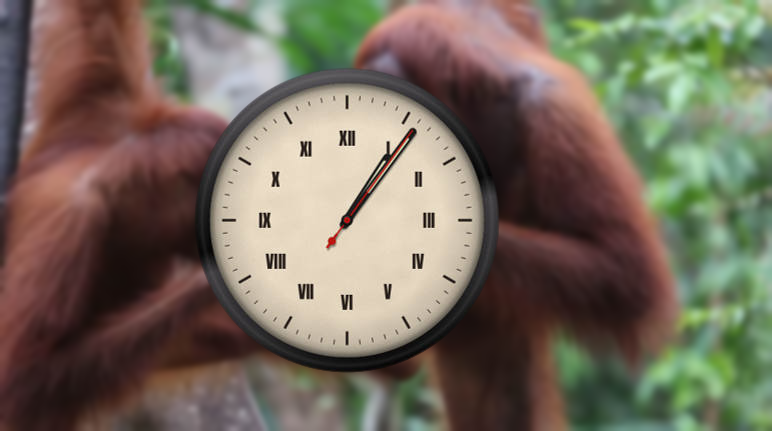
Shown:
1 h 06 min 06 s
